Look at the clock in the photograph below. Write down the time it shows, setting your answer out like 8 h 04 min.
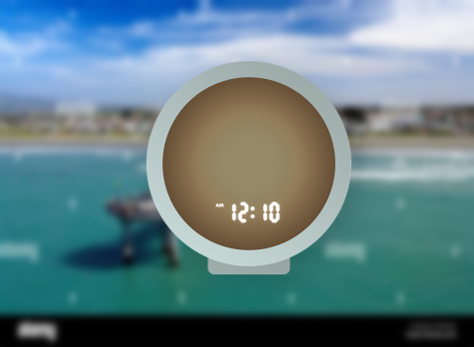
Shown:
12 h 10 min
